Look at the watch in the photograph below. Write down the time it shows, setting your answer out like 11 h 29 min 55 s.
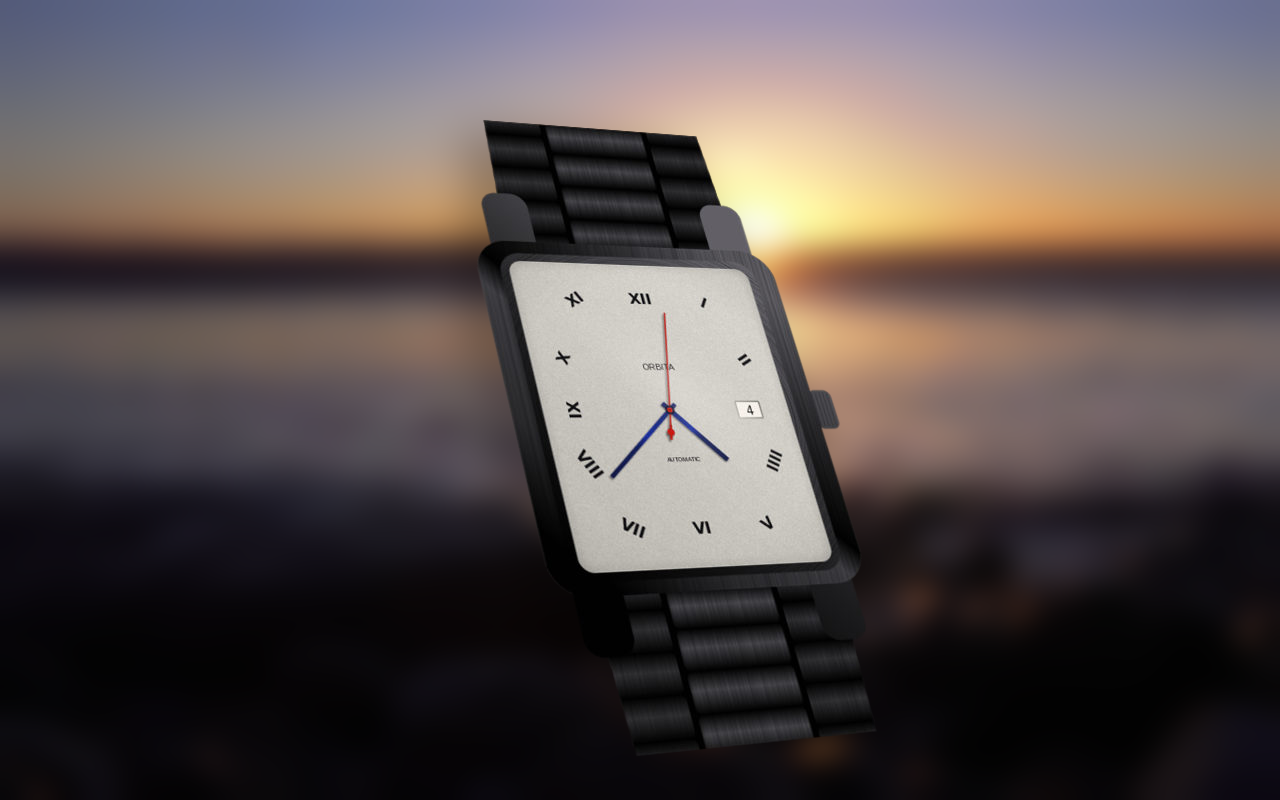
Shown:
4 h 38 min 02 s
